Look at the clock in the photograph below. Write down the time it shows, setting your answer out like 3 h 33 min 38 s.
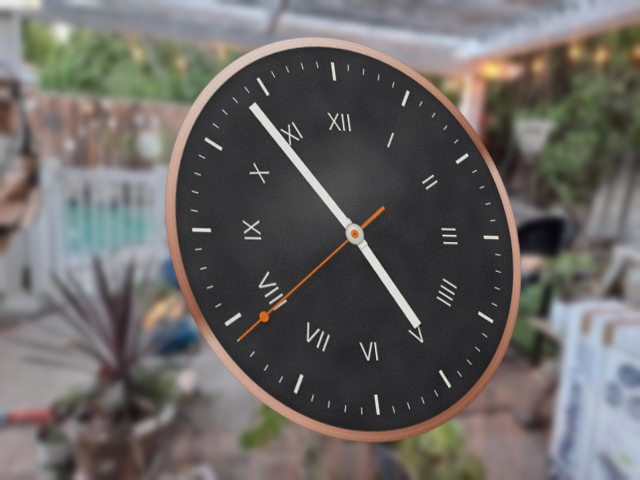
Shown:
4 h 53 min 39 s
